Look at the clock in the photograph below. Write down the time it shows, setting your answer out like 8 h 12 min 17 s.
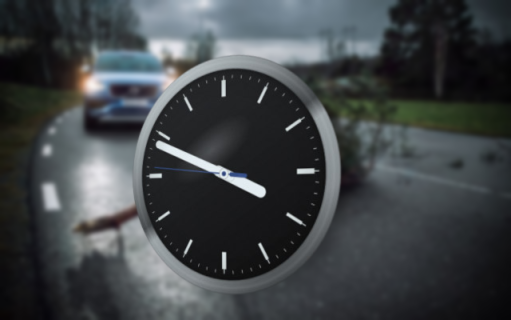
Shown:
3 h 48 min 46 s
